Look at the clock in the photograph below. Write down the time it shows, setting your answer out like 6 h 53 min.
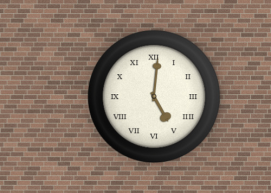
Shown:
5 h 01 min
